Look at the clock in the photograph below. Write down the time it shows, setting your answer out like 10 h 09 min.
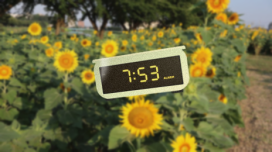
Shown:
7 h 53 min
